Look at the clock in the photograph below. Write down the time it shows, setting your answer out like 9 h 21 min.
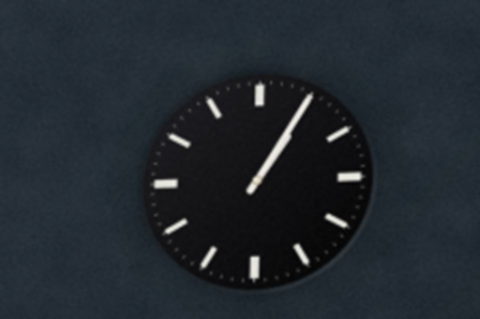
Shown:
1 h 05 min
